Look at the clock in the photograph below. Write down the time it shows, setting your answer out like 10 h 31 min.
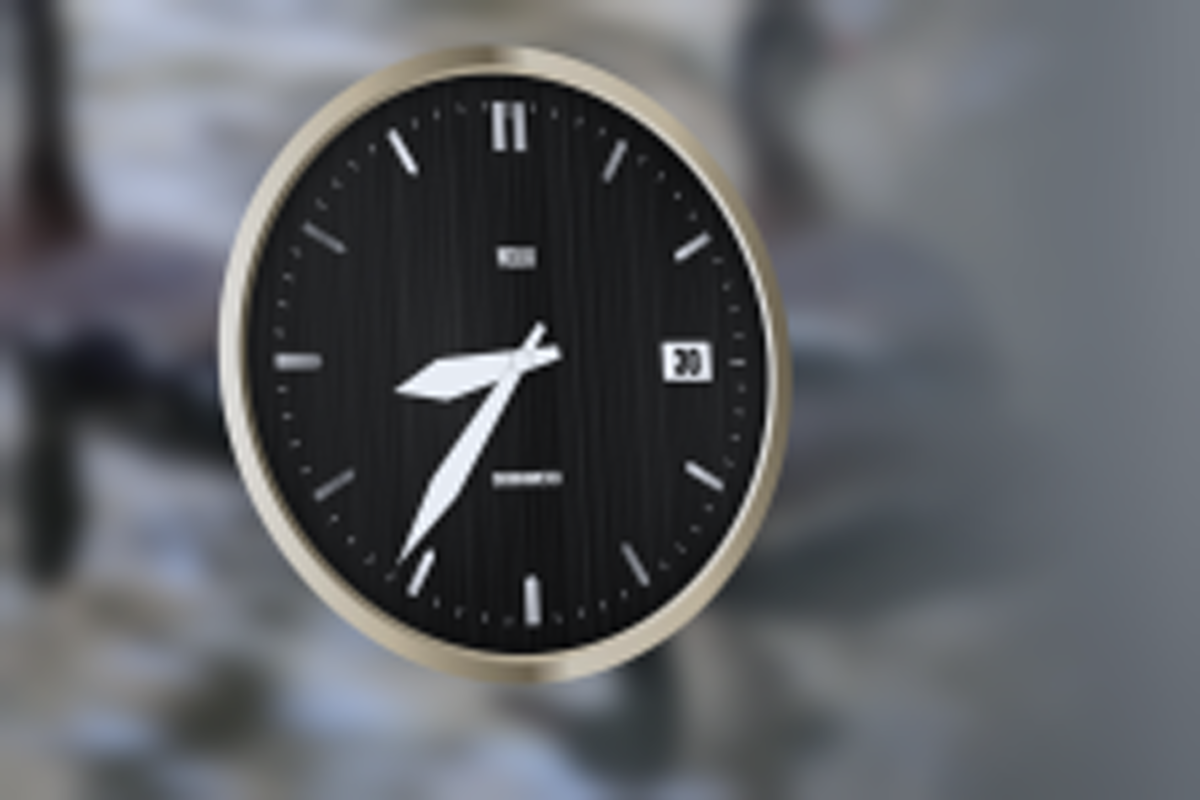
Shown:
8 h 36 min
